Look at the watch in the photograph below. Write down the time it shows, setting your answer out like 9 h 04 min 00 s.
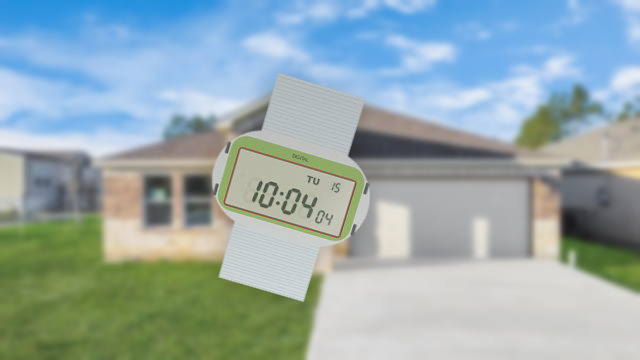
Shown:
10 h 04 min 04 s
